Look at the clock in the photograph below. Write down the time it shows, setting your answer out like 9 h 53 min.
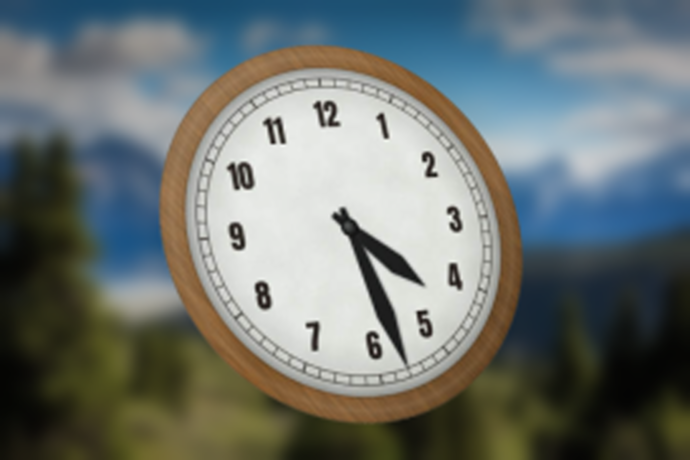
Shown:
4 h 28 min
